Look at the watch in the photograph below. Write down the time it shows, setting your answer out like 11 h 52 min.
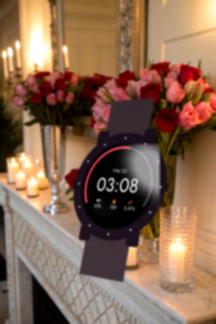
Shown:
3 h 08 min
